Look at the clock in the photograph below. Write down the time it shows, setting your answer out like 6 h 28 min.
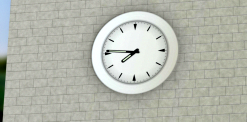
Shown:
7 h 46 min
